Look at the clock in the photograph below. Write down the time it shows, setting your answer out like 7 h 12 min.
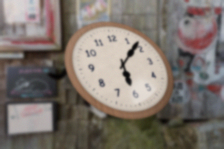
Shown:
6 h 08 min
